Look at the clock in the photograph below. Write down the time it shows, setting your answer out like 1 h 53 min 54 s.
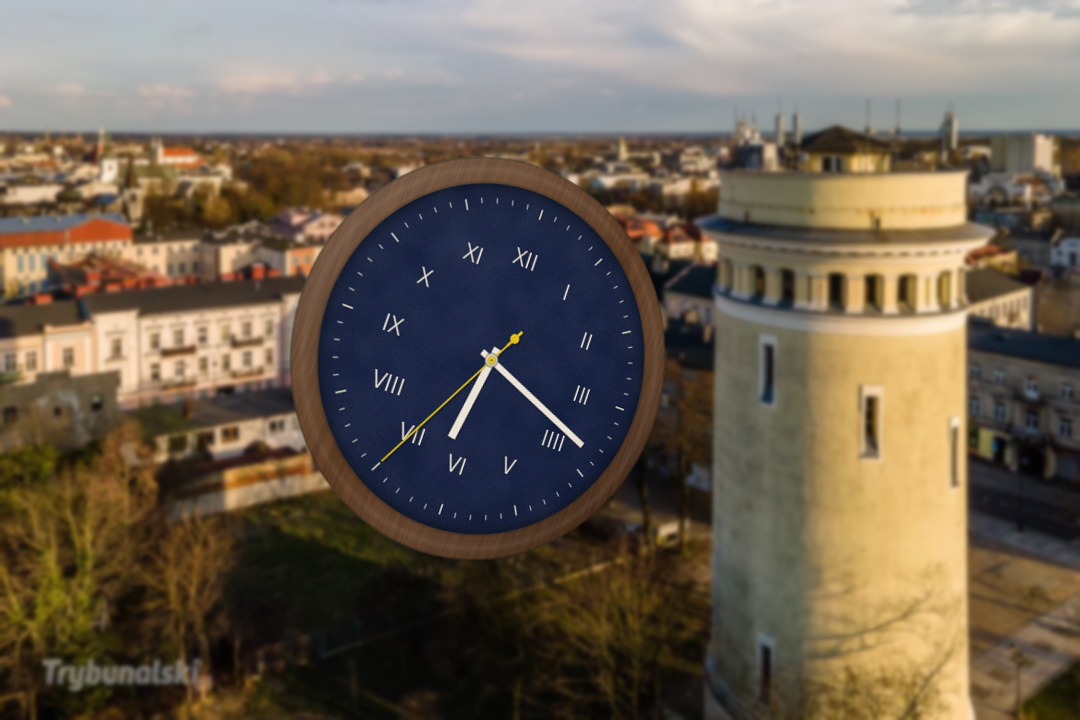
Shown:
6 h 18 min 35 s
